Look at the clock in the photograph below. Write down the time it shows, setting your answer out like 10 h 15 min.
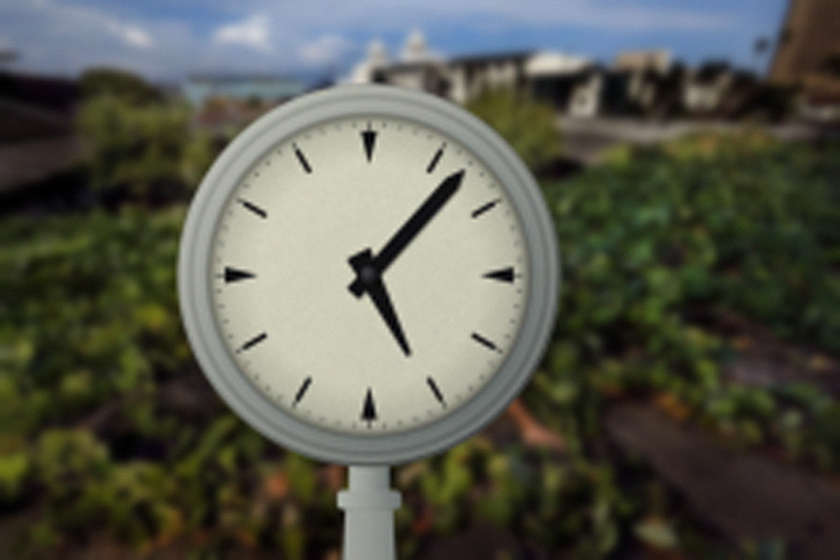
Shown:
5 h 07 min
